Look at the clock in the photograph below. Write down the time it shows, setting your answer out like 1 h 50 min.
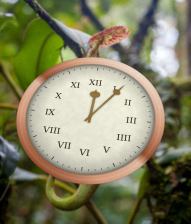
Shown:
12 h 06 min
